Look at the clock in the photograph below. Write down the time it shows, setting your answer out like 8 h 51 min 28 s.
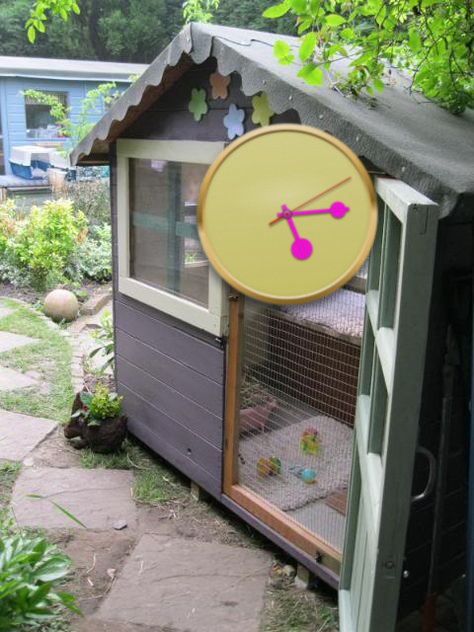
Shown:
5 h 14 min 10 s
